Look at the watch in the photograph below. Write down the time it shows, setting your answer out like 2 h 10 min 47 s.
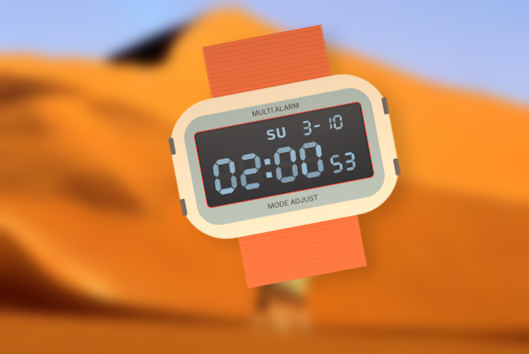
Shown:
2 h 00 min 53 s
